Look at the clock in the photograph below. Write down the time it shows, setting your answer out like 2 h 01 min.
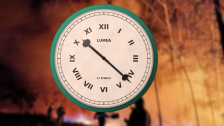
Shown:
10 h 22 min
